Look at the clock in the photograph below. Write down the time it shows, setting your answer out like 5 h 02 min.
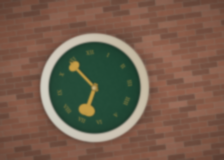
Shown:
6 h 54 min
